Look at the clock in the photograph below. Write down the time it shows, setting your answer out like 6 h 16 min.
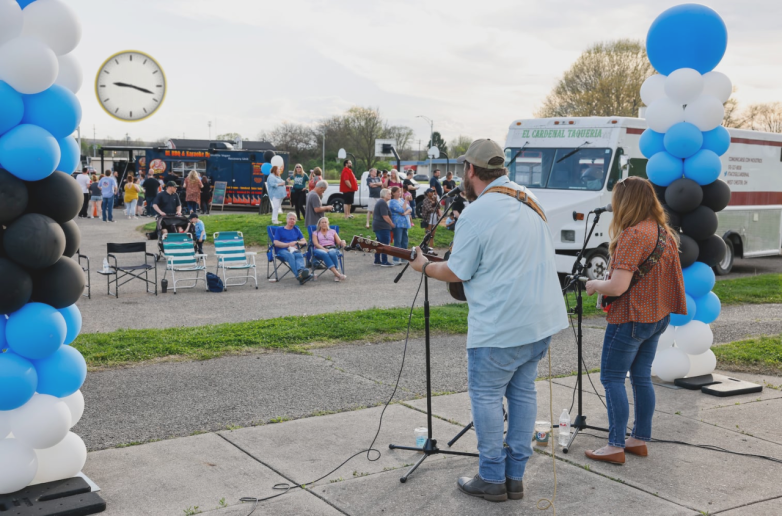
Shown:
9 h 18 min
